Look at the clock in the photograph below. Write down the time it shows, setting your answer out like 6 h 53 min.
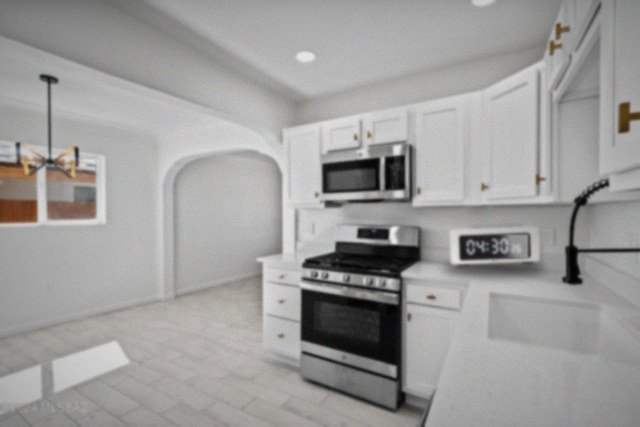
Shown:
4 h 30 min
